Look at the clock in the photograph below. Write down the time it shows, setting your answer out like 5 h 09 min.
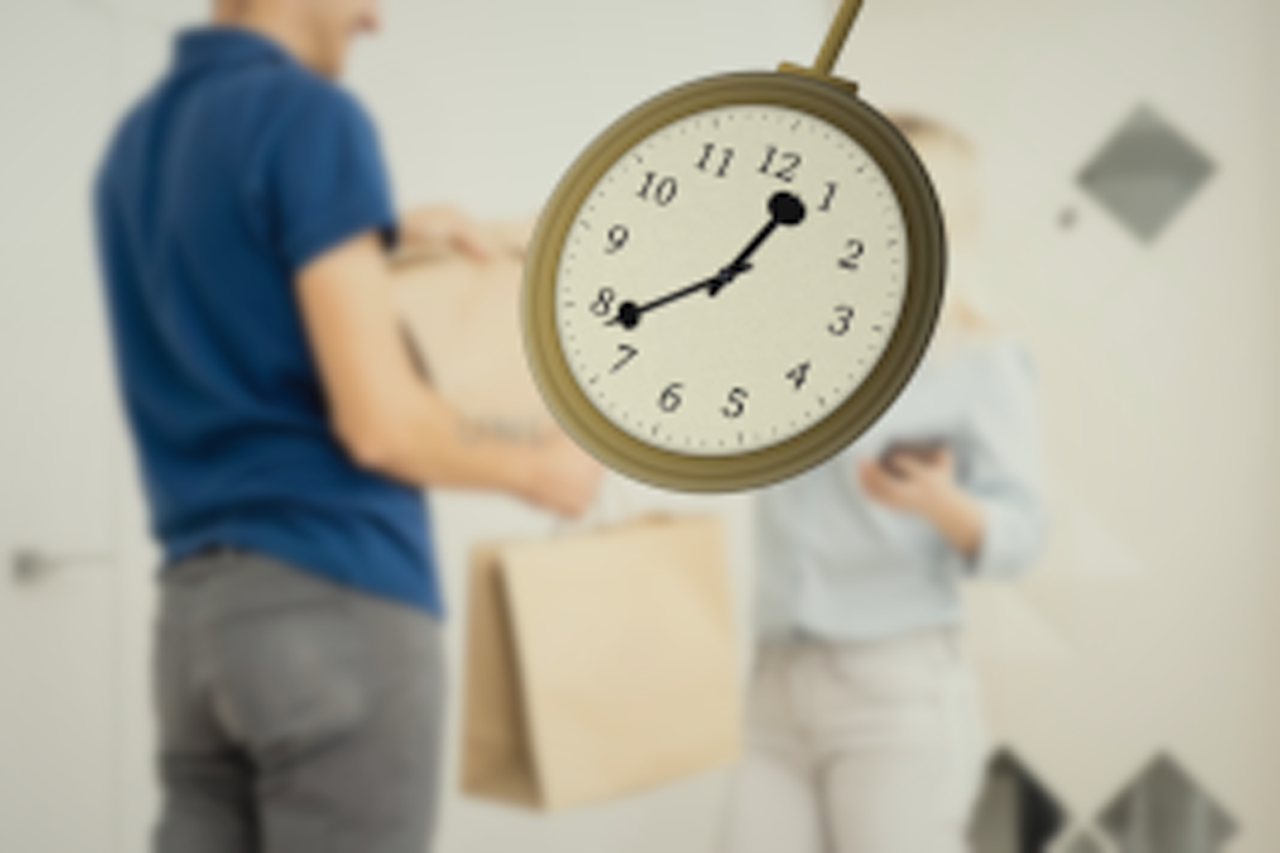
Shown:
12 h 38 min
